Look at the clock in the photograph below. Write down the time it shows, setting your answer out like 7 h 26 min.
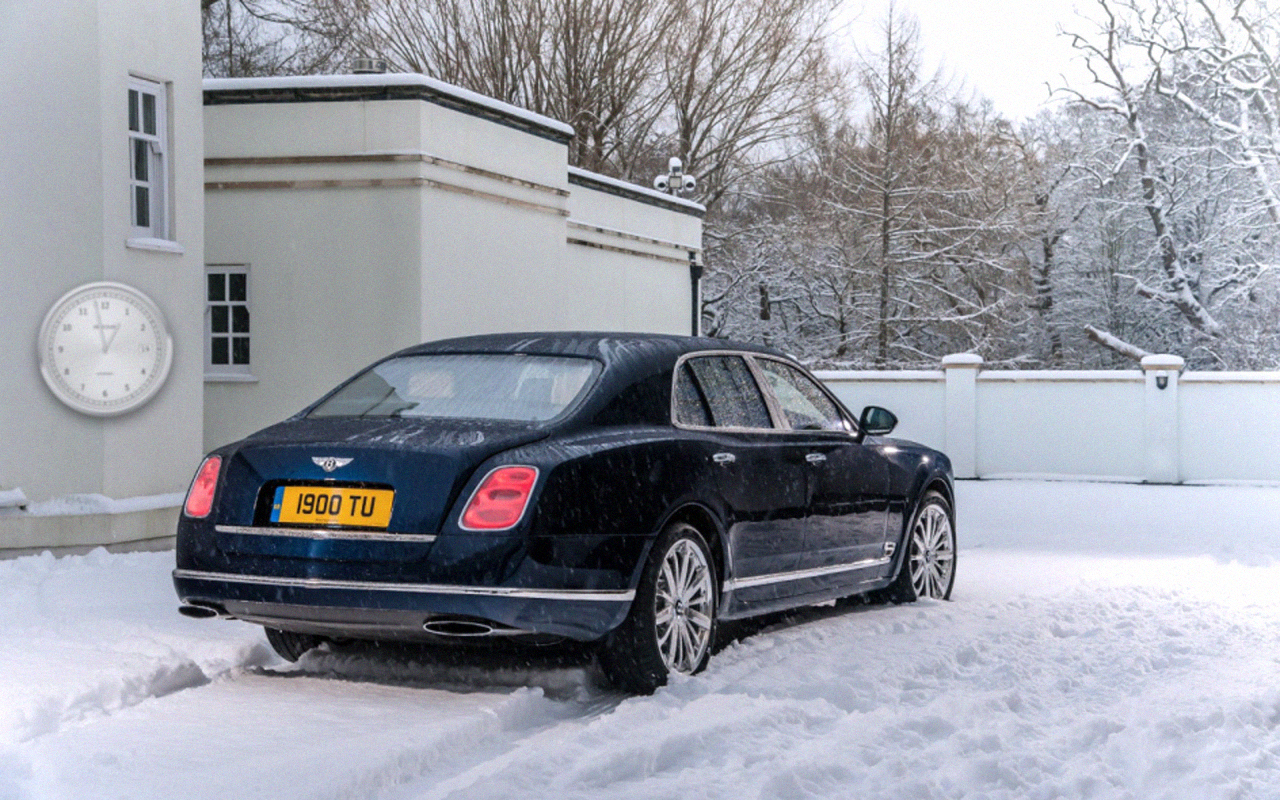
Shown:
12 h 58 min
